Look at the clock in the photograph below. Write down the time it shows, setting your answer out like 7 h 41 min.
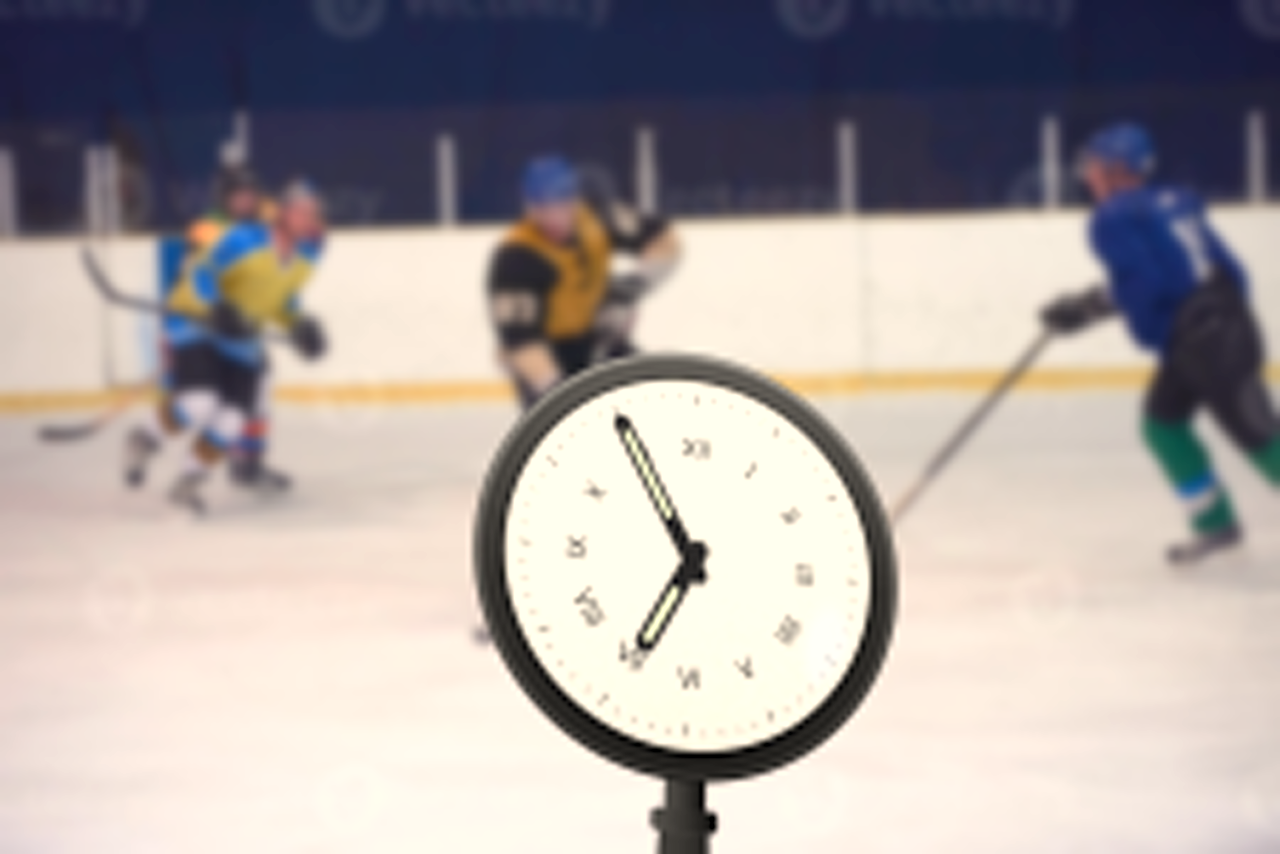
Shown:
6 h 55 min
